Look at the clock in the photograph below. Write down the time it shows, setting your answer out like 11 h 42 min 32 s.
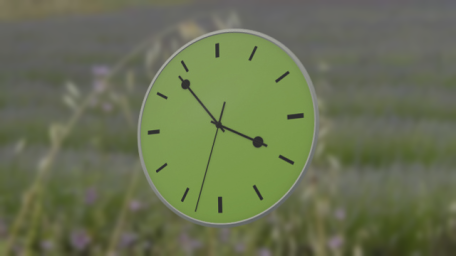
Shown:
3 h 53 min 33 s
